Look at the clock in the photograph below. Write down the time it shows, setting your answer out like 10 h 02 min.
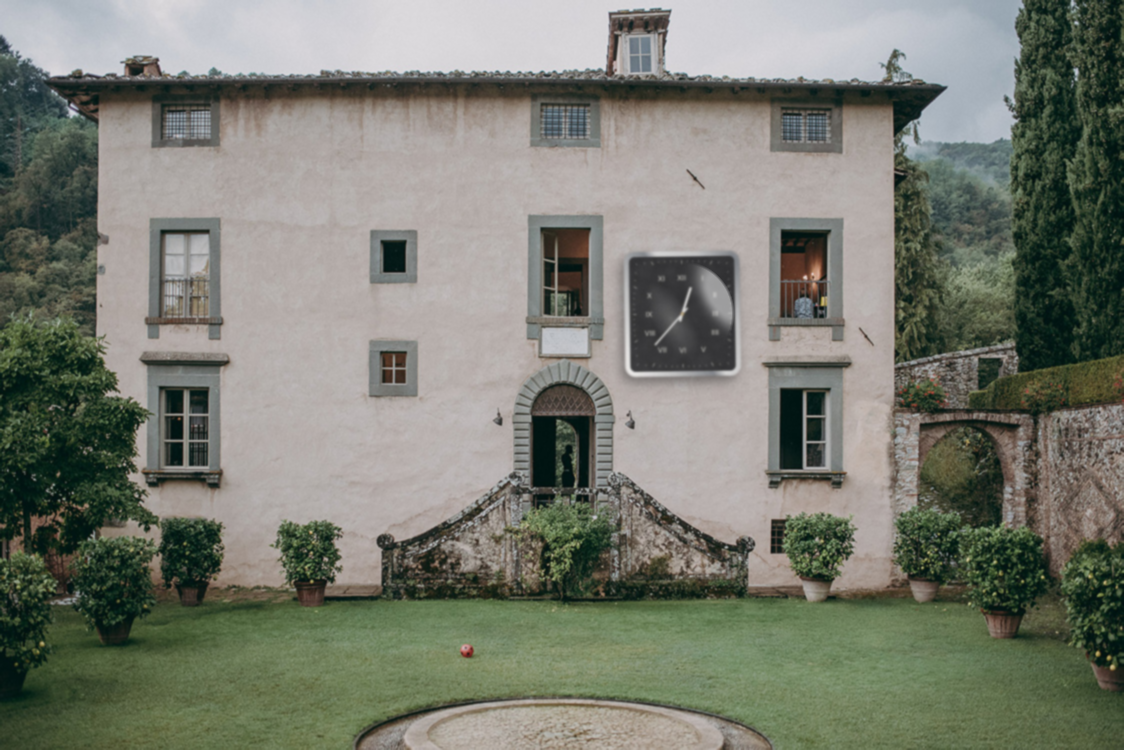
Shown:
12 h 37 min
